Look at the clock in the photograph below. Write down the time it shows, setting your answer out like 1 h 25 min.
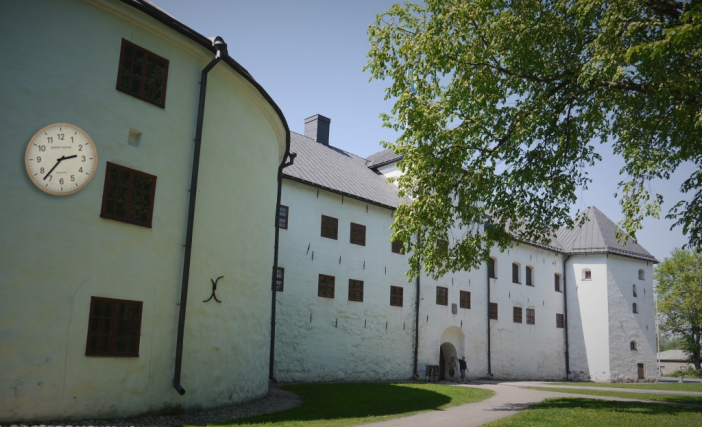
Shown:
2 h 37 min
